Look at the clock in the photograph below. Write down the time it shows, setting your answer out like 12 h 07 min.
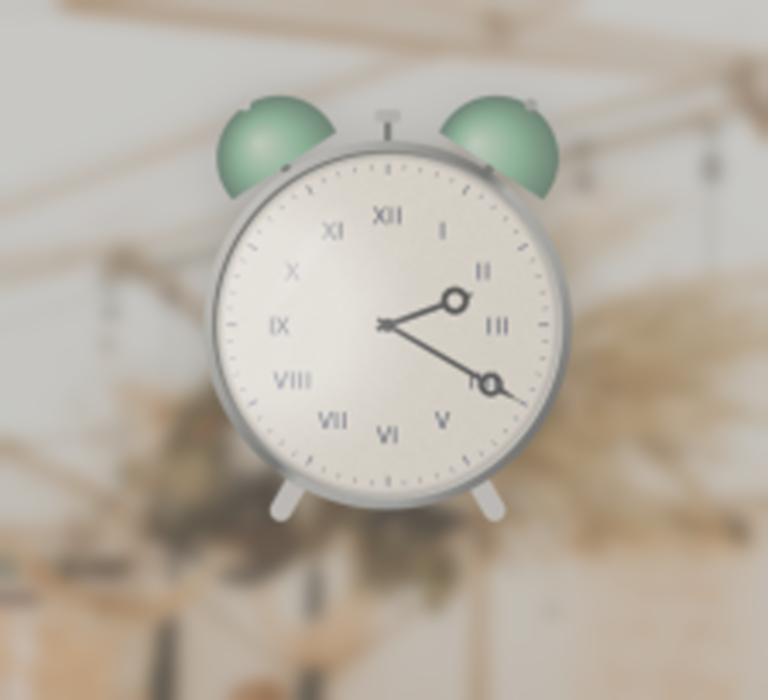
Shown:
2 h 20 min
